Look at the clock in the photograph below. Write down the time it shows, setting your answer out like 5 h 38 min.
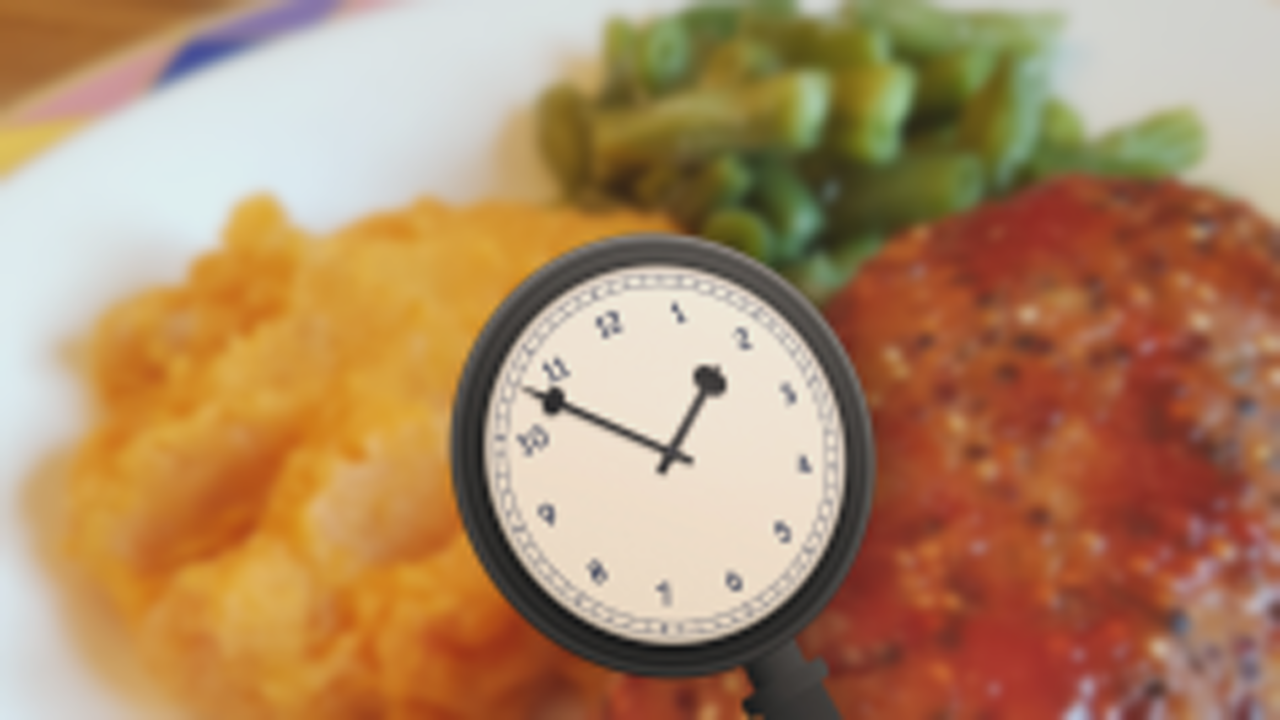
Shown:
1 h 53 min
